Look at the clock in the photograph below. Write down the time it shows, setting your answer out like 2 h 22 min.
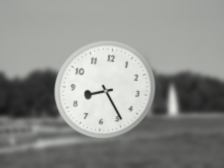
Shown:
8 h 24 min
